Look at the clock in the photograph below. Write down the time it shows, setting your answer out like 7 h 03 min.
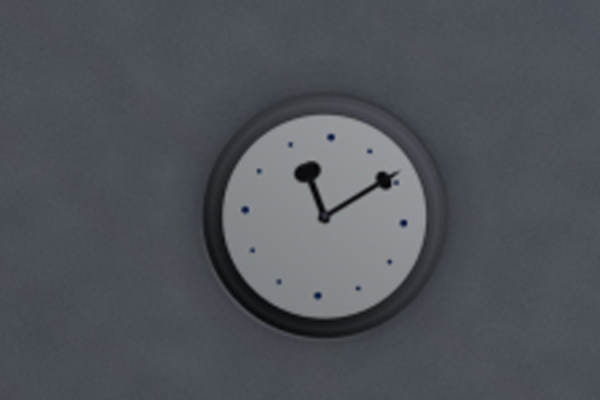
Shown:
11 h 09 min
